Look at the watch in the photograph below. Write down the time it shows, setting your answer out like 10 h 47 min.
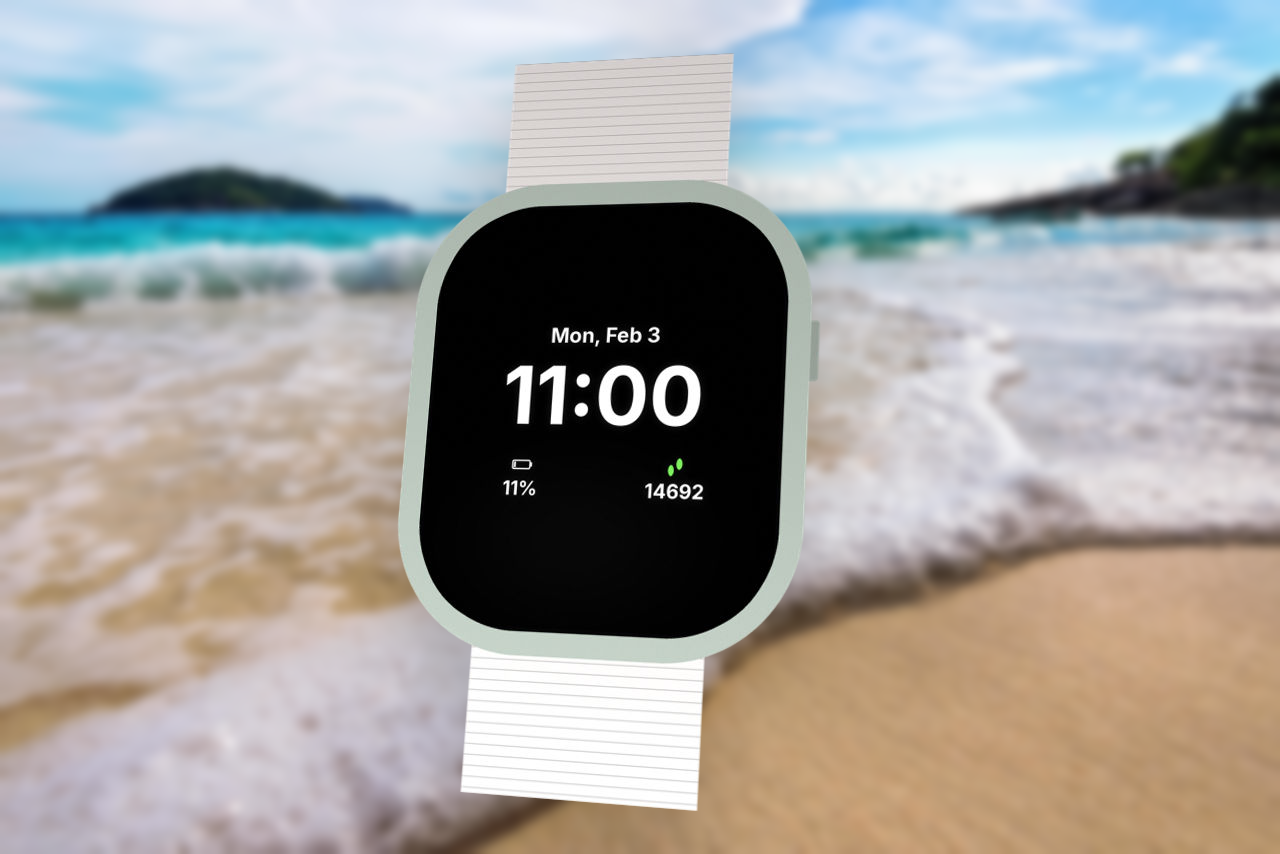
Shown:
11 h 00 min
